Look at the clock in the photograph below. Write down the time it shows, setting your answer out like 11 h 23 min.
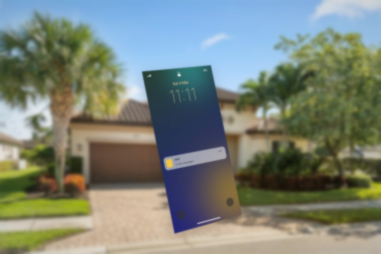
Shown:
11 h 11 min
